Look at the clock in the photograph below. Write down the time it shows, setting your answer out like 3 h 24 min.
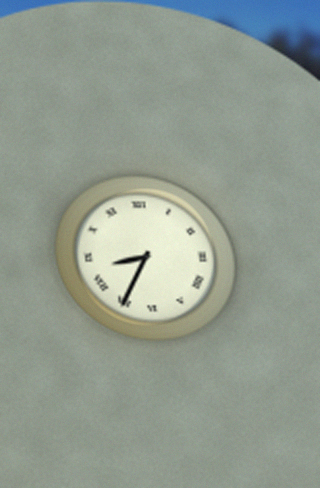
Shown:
8 h 35 min
